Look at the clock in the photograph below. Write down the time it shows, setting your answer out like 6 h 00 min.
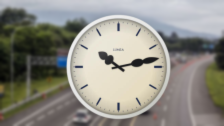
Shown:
10 h 13 min
